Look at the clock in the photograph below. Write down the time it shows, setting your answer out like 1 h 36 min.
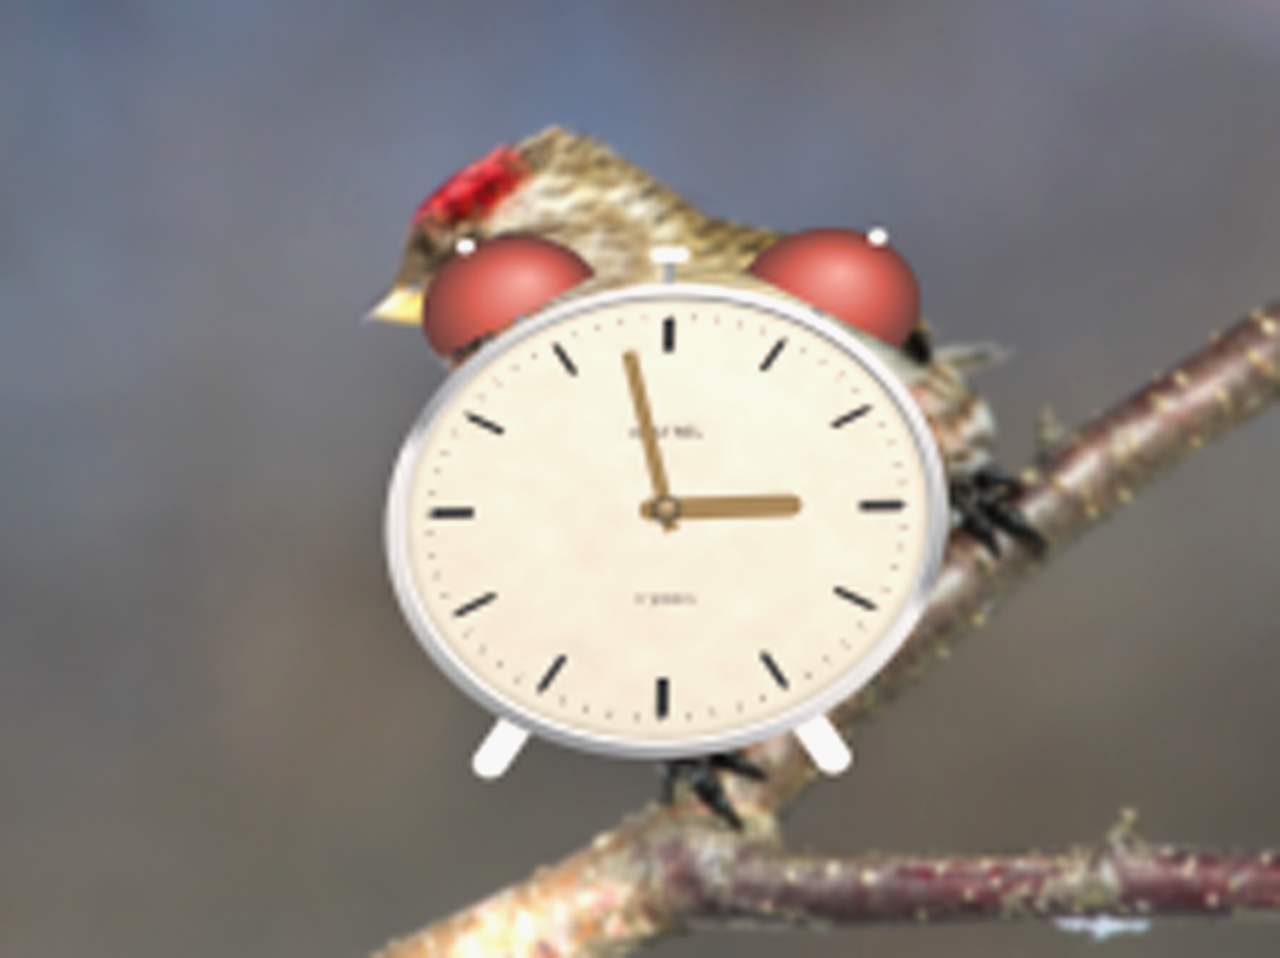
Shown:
2 h 58 min
